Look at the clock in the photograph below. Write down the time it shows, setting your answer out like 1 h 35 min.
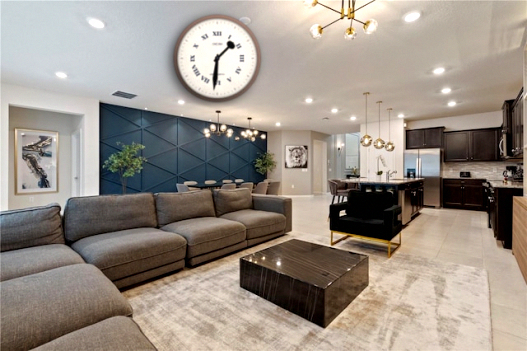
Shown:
1 h 31 min
